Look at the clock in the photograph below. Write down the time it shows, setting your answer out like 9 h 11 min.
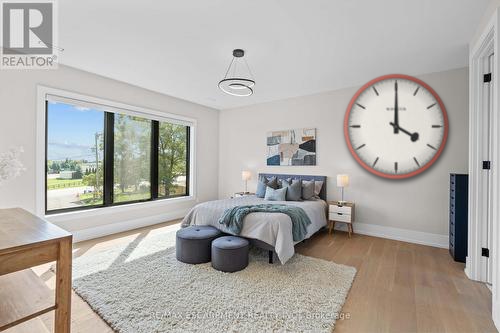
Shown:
4 h 00 min
